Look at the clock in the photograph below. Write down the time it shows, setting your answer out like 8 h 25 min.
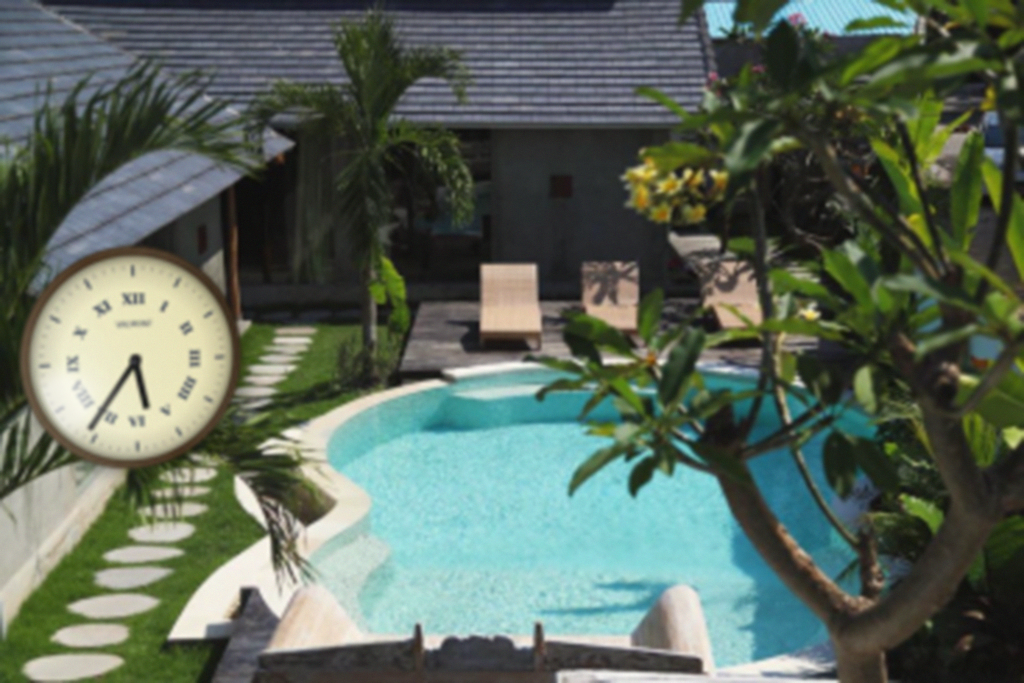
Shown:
5 h 36 min
